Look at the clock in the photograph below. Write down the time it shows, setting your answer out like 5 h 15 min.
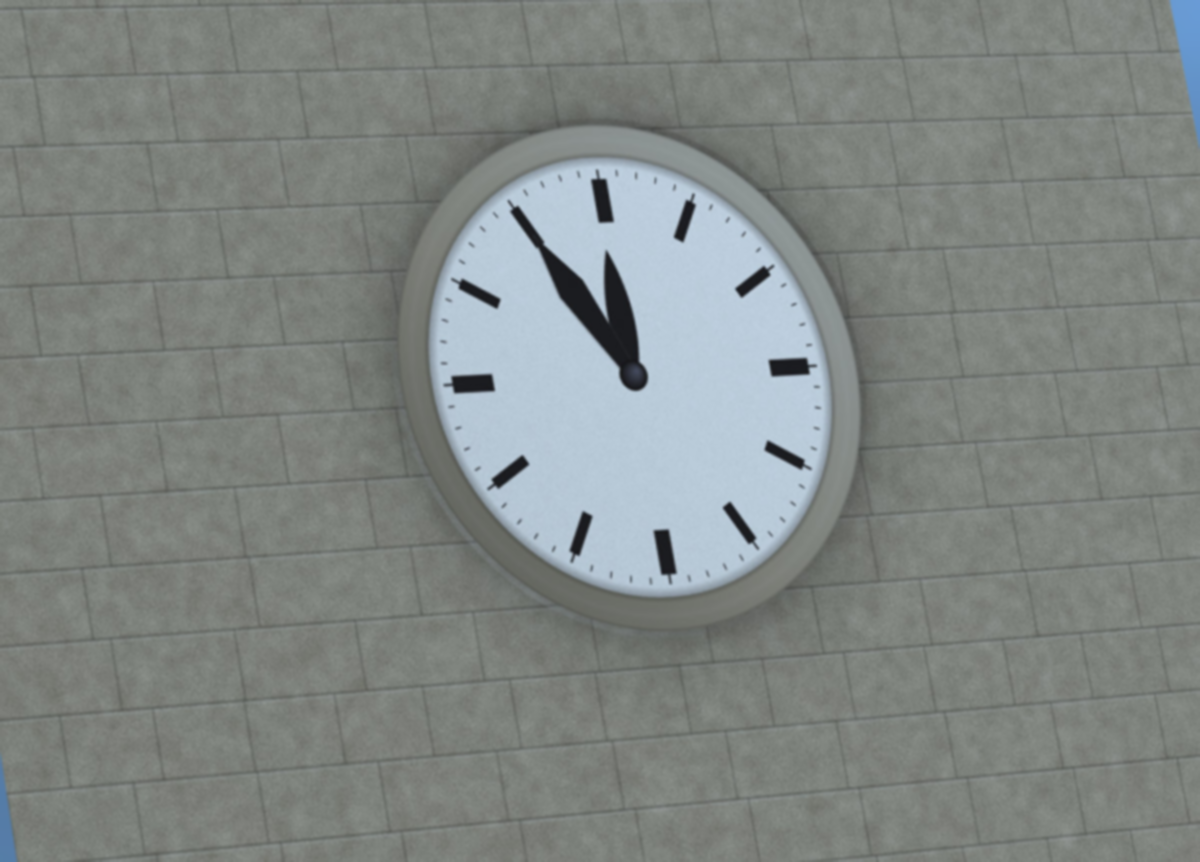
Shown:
11 h 55 min
